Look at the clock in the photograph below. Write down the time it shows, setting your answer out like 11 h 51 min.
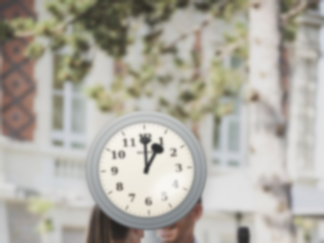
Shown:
1 h 00 min
